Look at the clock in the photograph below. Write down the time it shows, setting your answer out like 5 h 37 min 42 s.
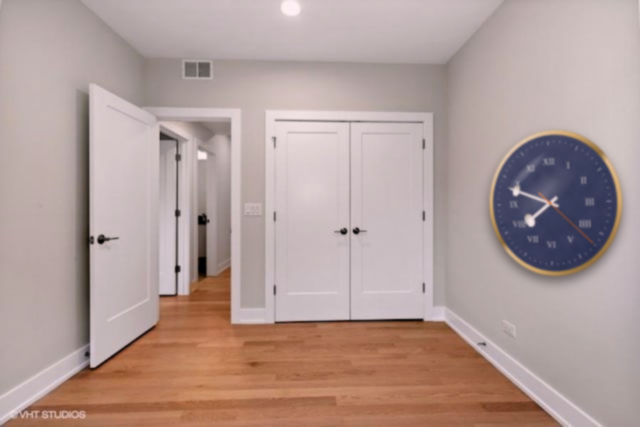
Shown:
7 h 48 min 22 s
